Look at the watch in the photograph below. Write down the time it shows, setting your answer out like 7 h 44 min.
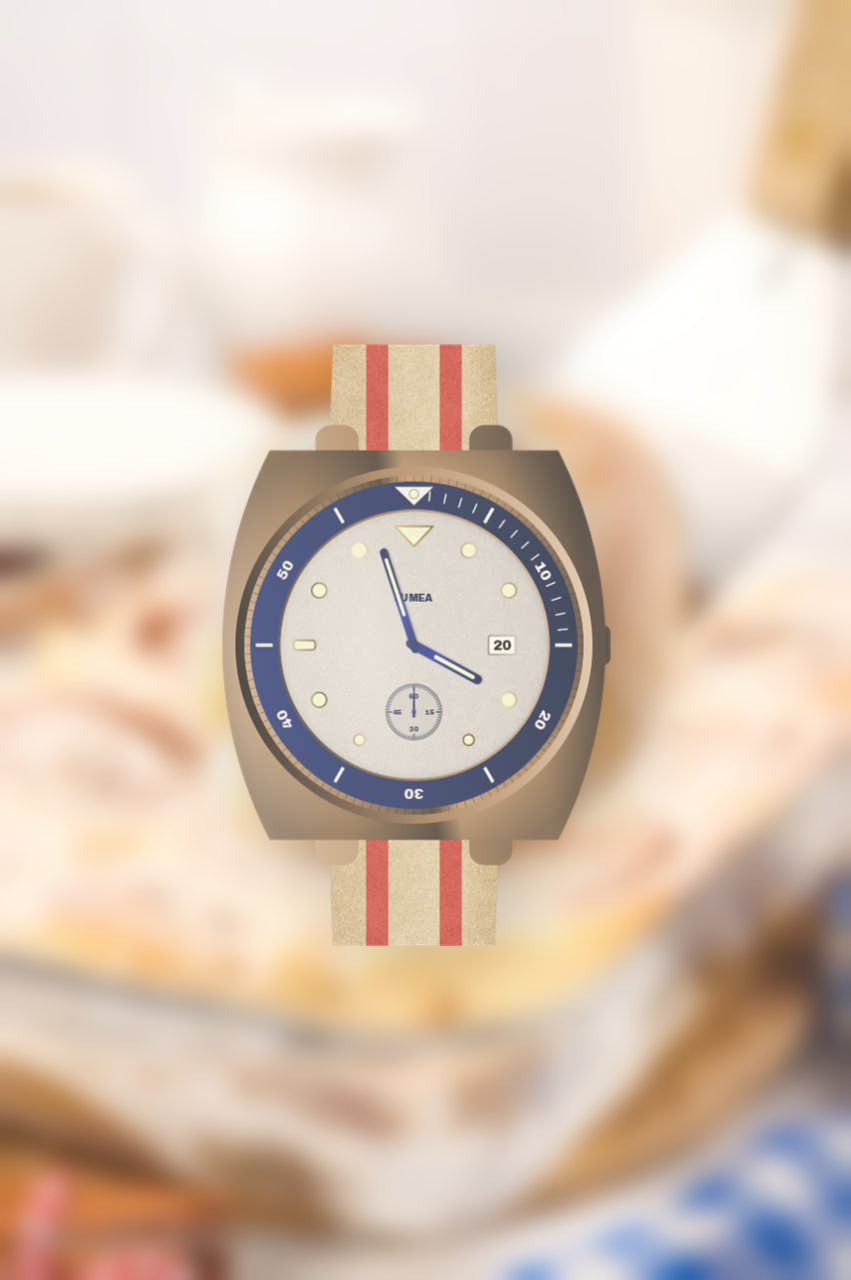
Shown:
3 h 57 min
